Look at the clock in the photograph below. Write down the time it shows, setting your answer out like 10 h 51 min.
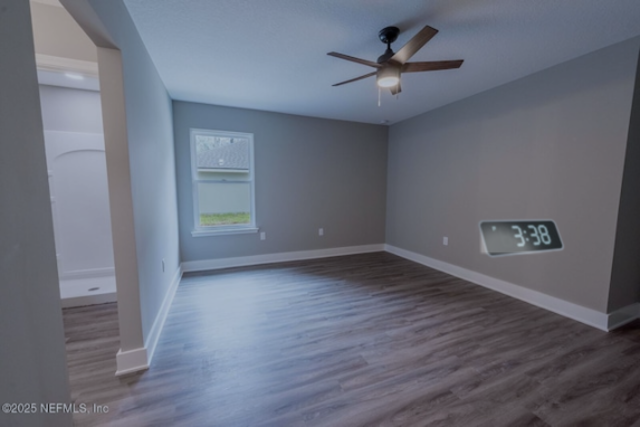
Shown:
3 h 38 min
